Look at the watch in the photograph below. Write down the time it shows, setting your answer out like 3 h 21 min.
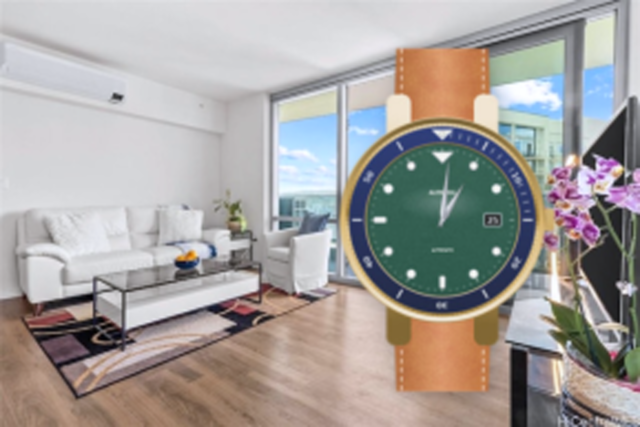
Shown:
1 h 01 min
